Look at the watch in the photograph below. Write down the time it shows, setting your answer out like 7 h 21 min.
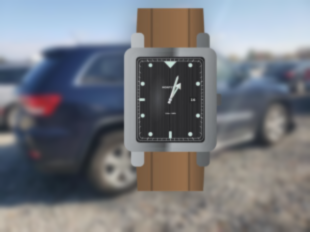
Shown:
1 h 03 min
